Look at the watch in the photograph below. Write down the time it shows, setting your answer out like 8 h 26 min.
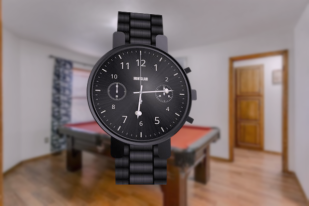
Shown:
6 h 14 min
